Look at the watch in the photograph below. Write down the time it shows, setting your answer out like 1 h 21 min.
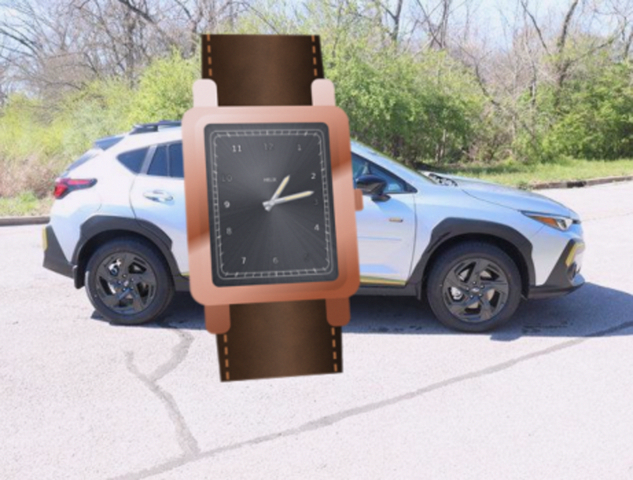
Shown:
1 h 13 min
